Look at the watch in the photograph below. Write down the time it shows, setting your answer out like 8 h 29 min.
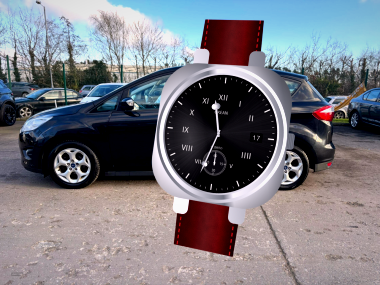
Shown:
11 h 33 min
